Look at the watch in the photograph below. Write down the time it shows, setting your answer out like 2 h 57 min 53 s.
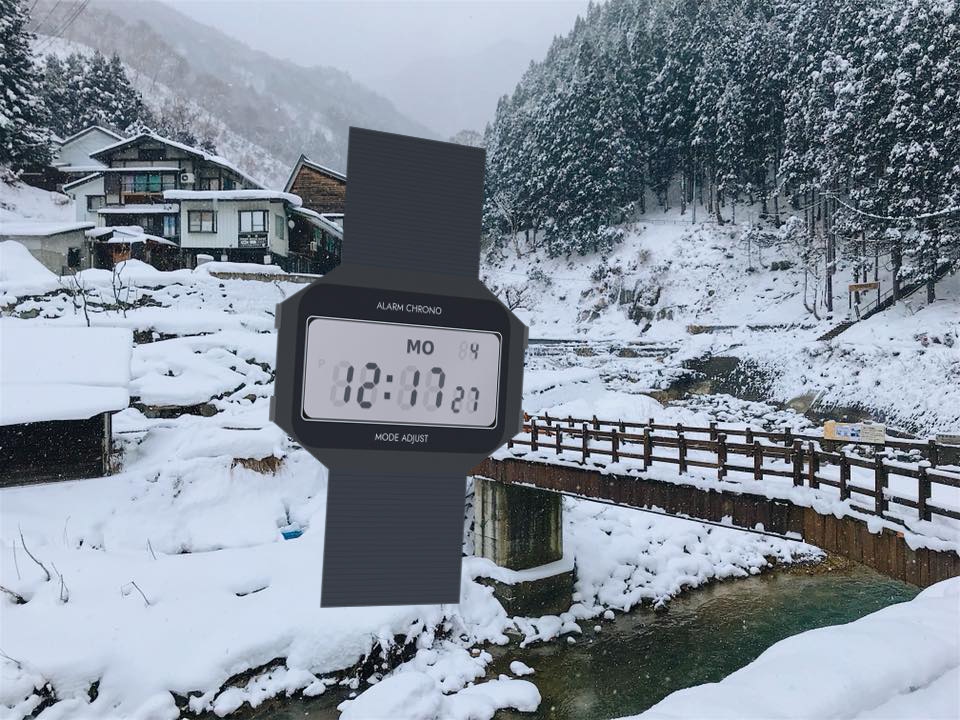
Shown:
12 h 17 min 27 s
